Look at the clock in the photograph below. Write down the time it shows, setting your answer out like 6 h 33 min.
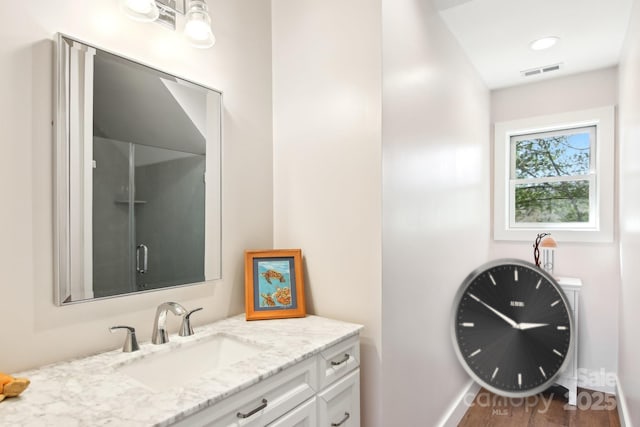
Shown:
2 h 50 min
